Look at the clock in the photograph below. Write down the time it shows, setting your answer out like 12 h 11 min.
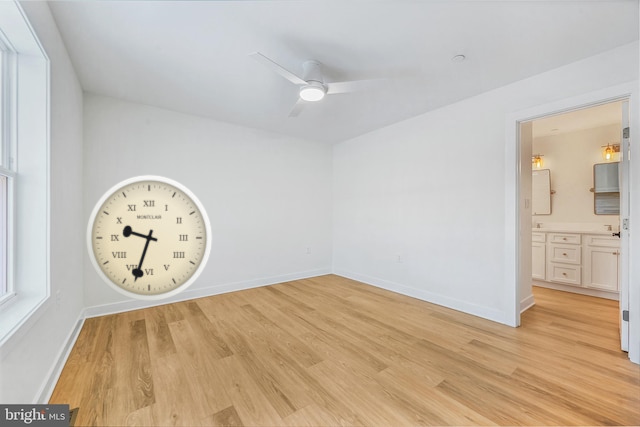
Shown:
9 h 33 min
